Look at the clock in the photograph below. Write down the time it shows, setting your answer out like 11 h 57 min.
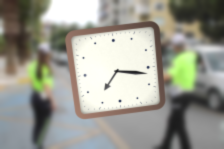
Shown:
7 h 17 min
